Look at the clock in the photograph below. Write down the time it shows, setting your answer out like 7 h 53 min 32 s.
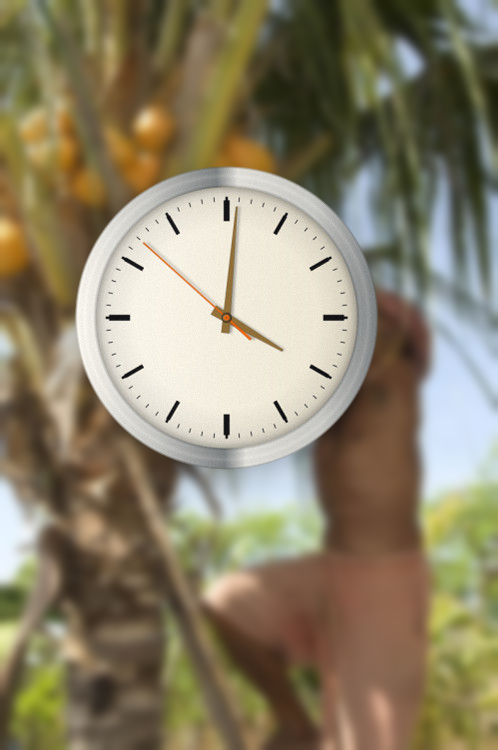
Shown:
4 h 00 min 52 s
